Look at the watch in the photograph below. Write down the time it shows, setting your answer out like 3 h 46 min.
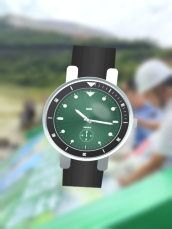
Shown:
10 h 16 min
